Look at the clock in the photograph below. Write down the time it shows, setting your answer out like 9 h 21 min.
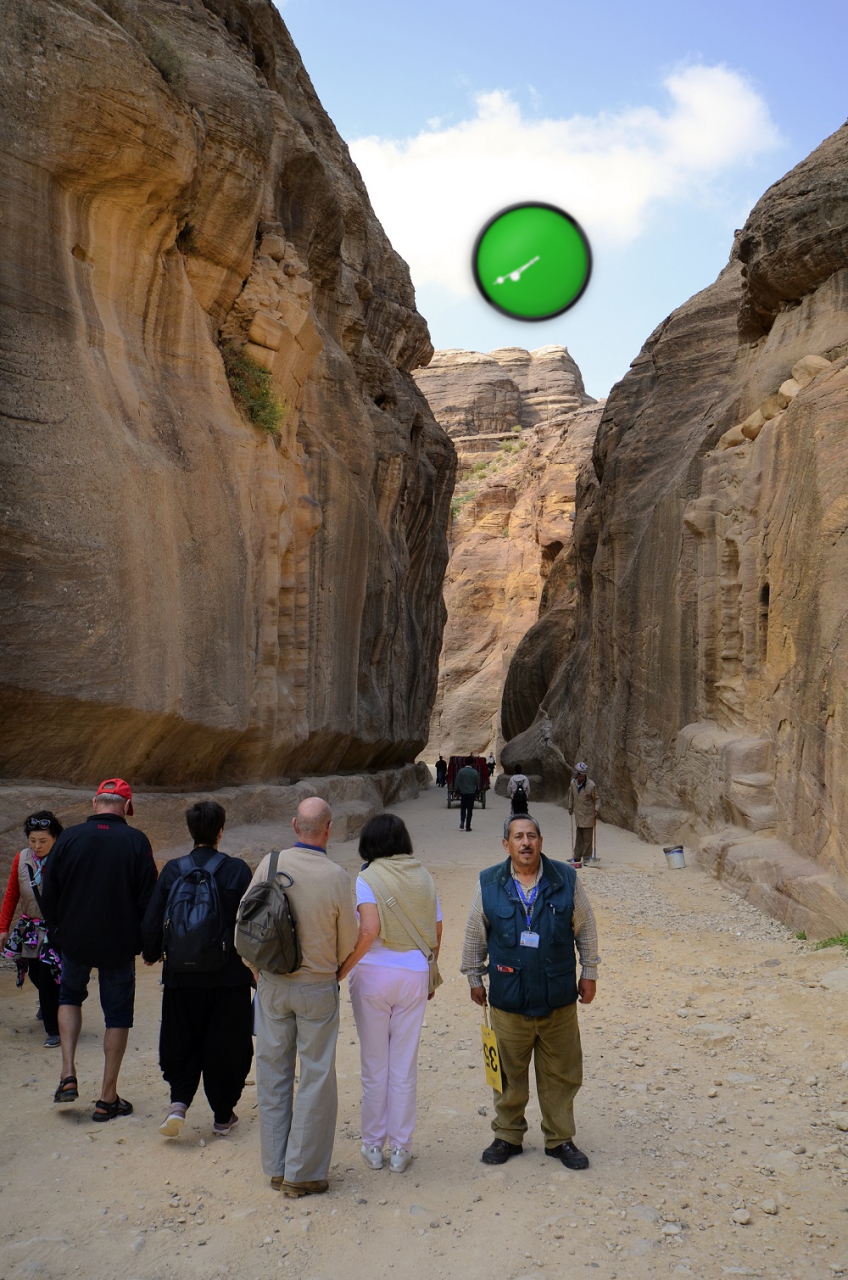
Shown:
7 h 40 min
